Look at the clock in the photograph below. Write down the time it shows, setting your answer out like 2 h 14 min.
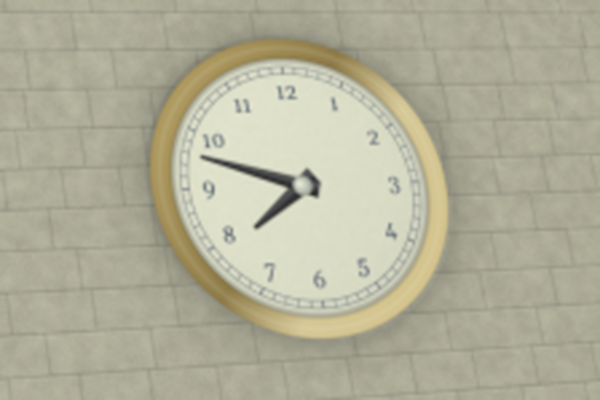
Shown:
7 h 48 min
